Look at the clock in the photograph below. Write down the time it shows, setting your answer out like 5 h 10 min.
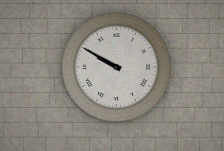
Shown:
9 h 50 min
